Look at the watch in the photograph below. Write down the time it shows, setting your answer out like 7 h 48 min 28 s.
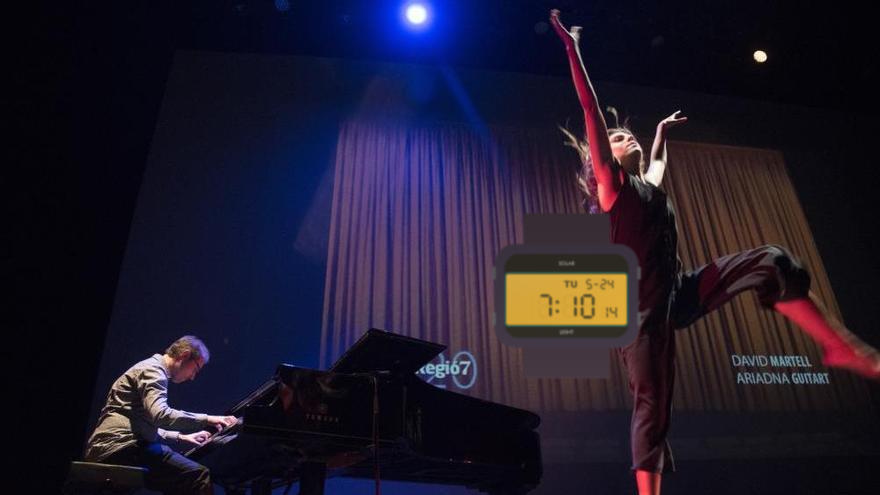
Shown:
7 h 10 min 14 s
